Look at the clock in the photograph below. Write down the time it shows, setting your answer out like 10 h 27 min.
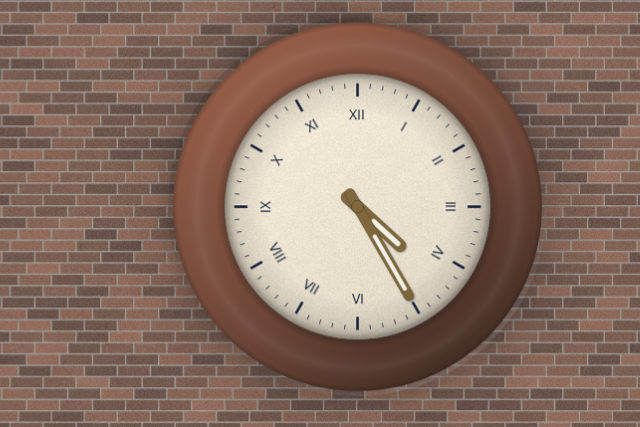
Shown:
4 h 25 min
